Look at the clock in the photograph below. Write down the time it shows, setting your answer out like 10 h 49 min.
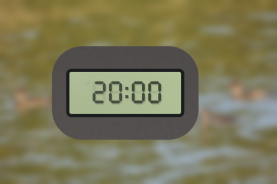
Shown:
20 h 00 min
